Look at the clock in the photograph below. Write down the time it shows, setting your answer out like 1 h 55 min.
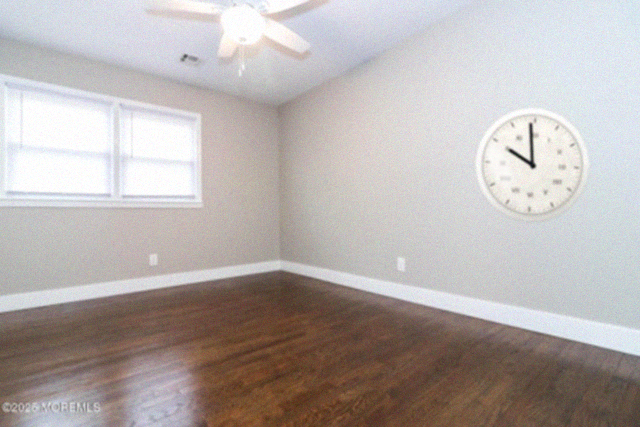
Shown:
9 h 59 min
